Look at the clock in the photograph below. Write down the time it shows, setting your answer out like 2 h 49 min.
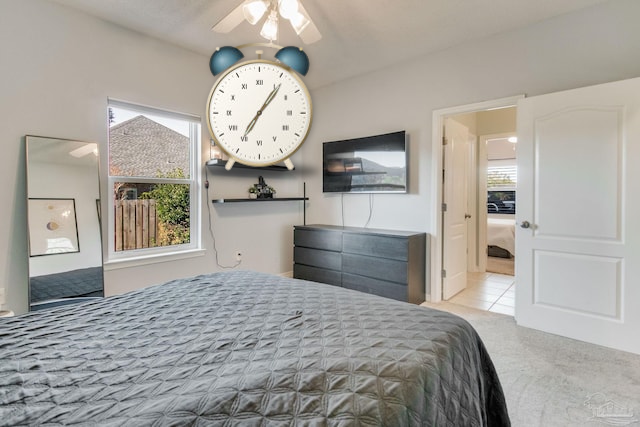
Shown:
7 h 06 min
